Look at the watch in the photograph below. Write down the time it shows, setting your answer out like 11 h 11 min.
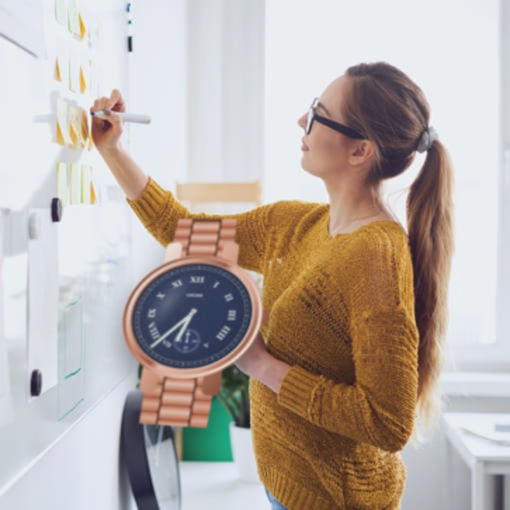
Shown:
6 h 37 min
